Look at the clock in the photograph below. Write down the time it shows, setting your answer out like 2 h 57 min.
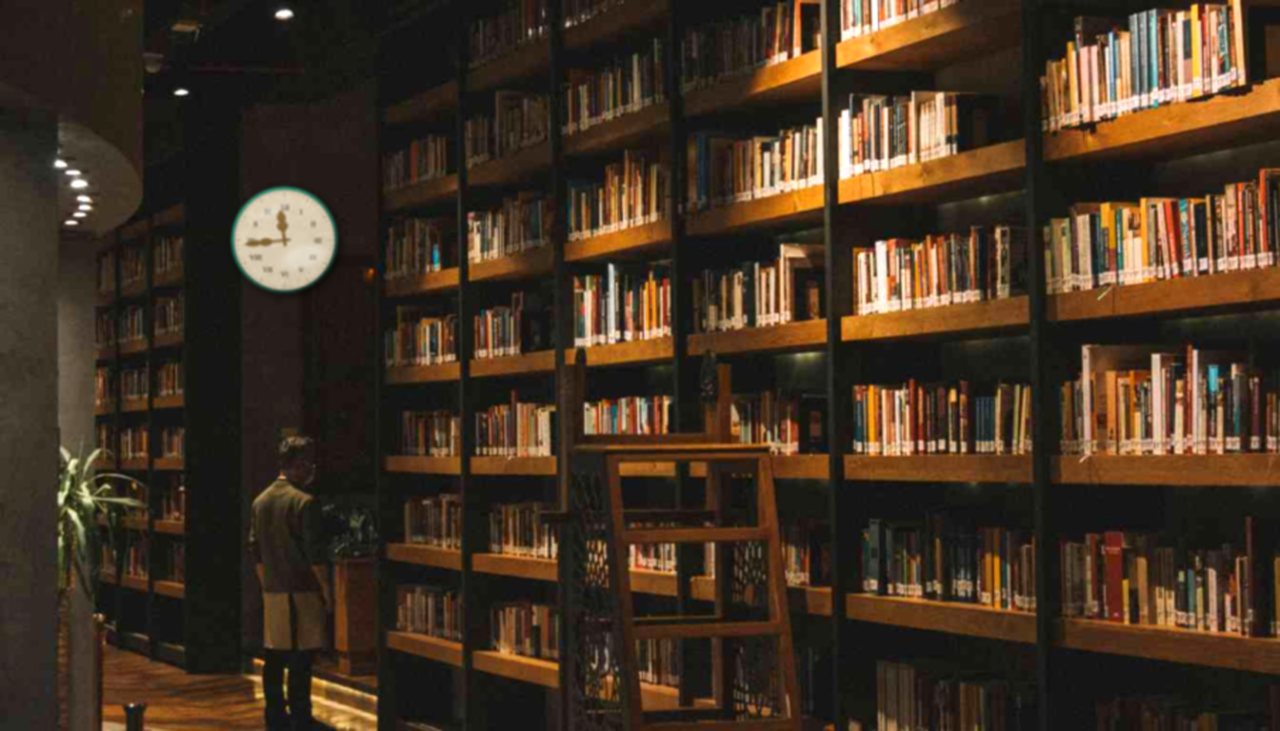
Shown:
11 h 44 min
